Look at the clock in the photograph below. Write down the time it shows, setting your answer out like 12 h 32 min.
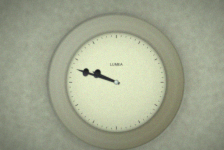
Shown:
9 h 48 min
